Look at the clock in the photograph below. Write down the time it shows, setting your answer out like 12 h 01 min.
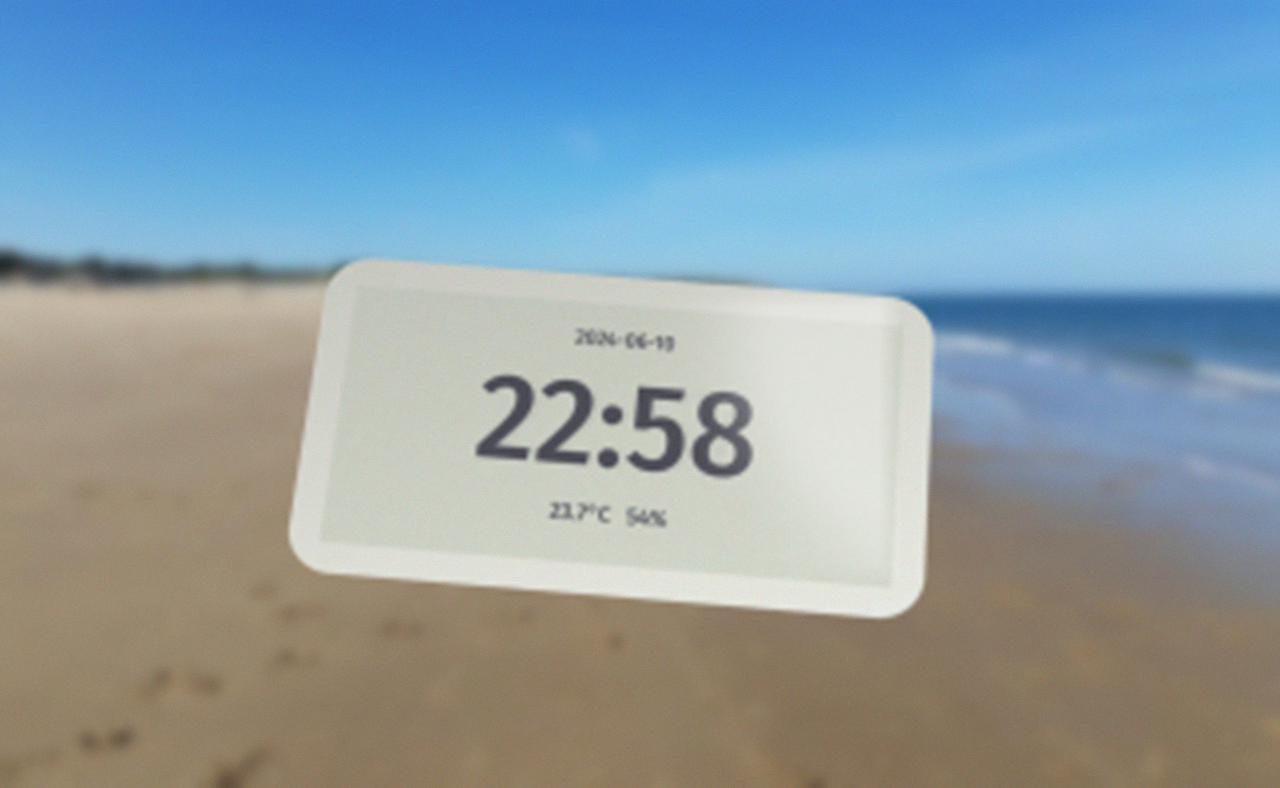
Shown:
22 h 58 min
